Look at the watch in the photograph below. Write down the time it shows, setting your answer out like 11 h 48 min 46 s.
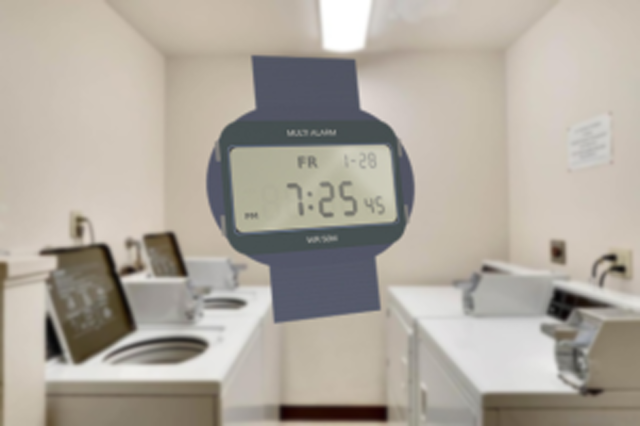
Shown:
7 h 25 min 45 s
